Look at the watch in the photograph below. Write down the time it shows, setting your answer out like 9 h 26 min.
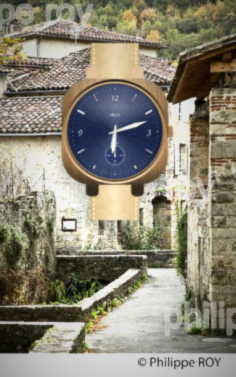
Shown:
6 h 12 min
